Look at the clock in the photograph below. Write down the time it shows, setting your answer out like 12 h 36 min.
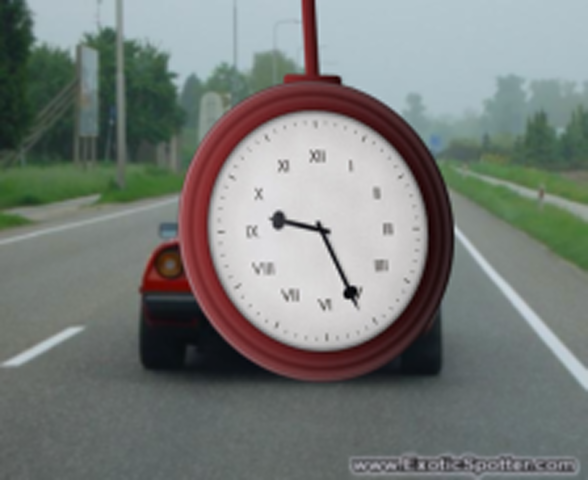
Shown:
9 h 26 min
